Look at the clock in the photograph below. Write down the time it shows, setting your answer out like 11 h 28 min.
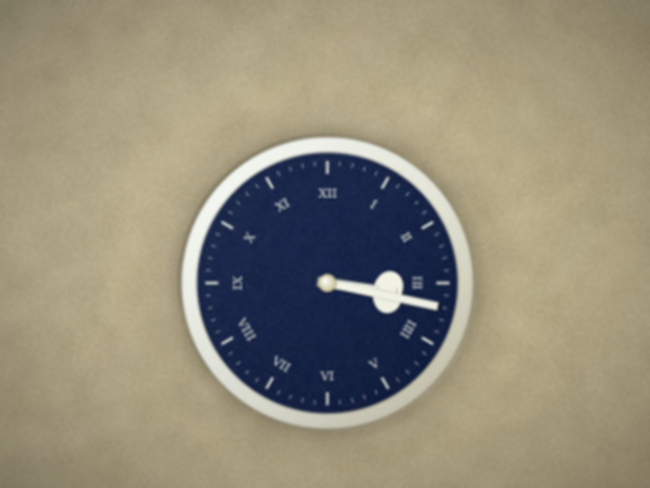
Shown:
3 h 17 min
